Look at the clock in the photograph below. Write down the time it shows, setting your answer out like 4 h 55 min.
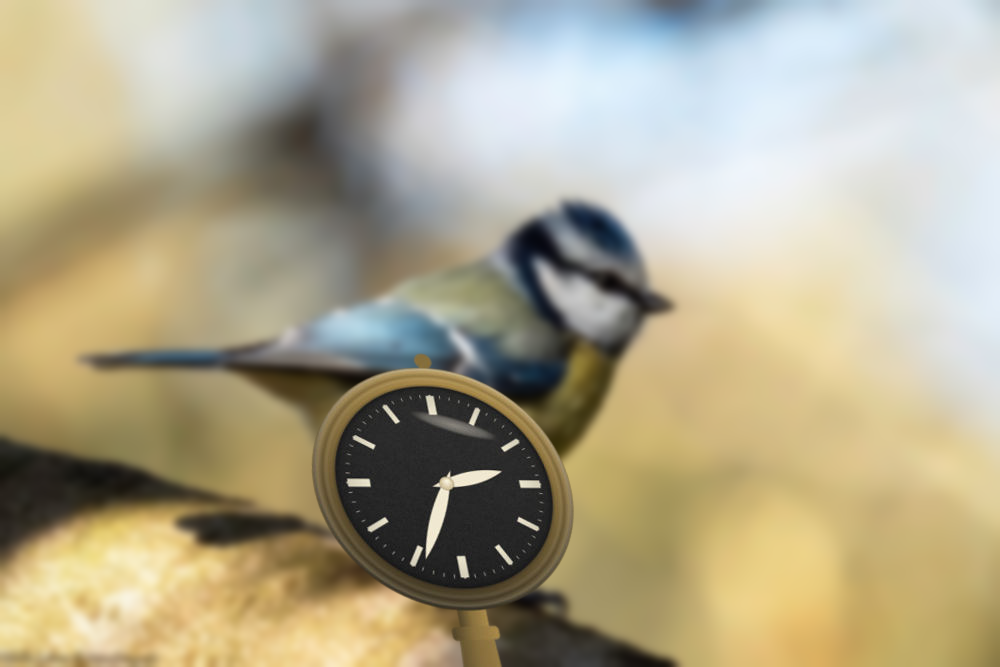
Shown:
2 h 34 min
